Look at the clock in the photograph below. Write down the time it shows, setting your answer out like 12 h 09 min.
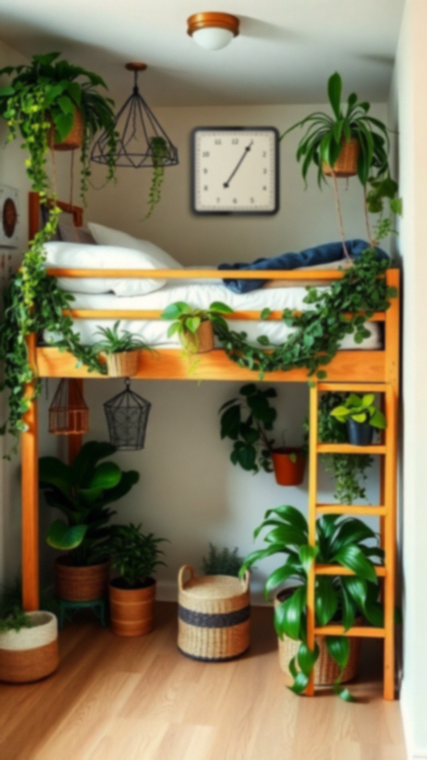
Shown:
7 h 05 min
